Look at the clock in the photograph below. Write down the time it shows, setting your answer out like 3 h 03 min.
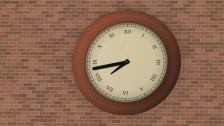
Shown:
7 h 43 min
